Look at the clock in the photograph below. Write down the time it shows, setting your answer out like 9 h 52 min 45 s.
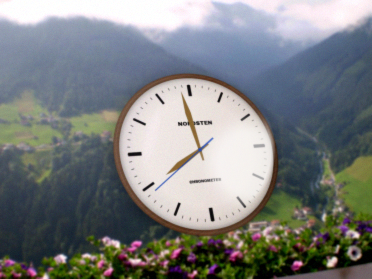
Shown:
7 h 58 min 39 s
